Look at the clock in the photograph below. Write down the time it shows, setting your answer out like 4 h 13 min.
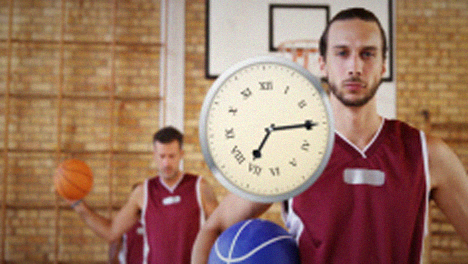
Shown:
7 h 15 min
